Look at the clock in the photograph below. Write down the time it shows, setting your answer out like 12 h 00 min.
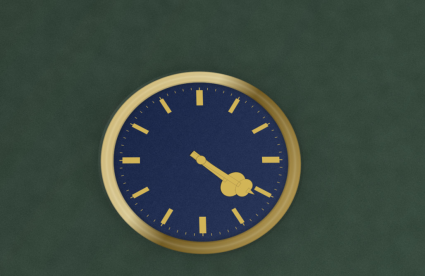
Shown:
4 h 21 min
